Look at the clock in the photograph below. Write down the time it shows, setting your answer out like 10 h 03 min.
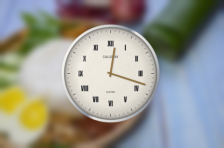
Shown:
12 h 18 min
